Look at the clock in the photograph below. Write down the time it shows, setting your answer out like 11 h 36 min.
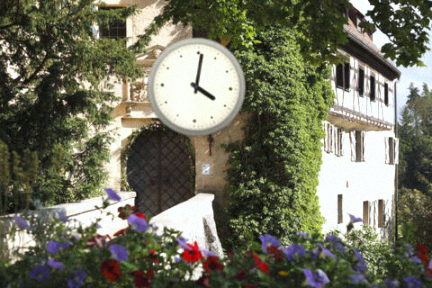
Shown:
4 h 01 min
